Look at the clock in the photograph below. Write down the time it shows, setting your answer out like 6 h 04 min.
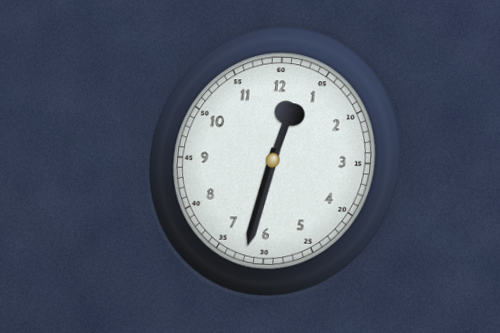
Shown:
12 h 32 min
